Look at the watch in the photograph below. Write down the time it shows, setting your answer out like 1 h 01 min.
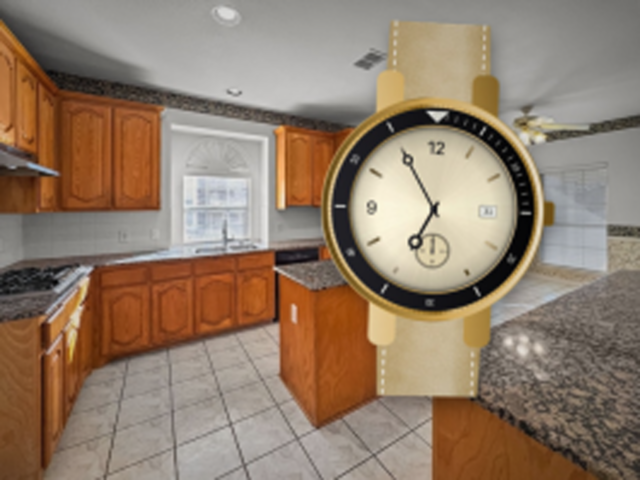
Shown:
6 h 55 min
